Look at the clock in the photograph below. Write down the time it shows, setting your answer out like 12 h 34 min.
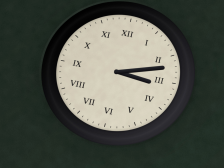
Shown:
3 h 12 min
